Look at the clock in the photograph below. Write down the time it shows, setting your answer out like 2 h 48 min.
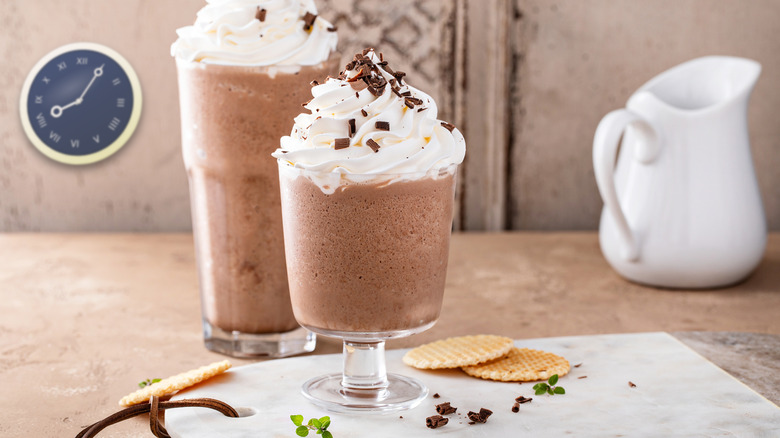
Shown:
8 h 05 min
